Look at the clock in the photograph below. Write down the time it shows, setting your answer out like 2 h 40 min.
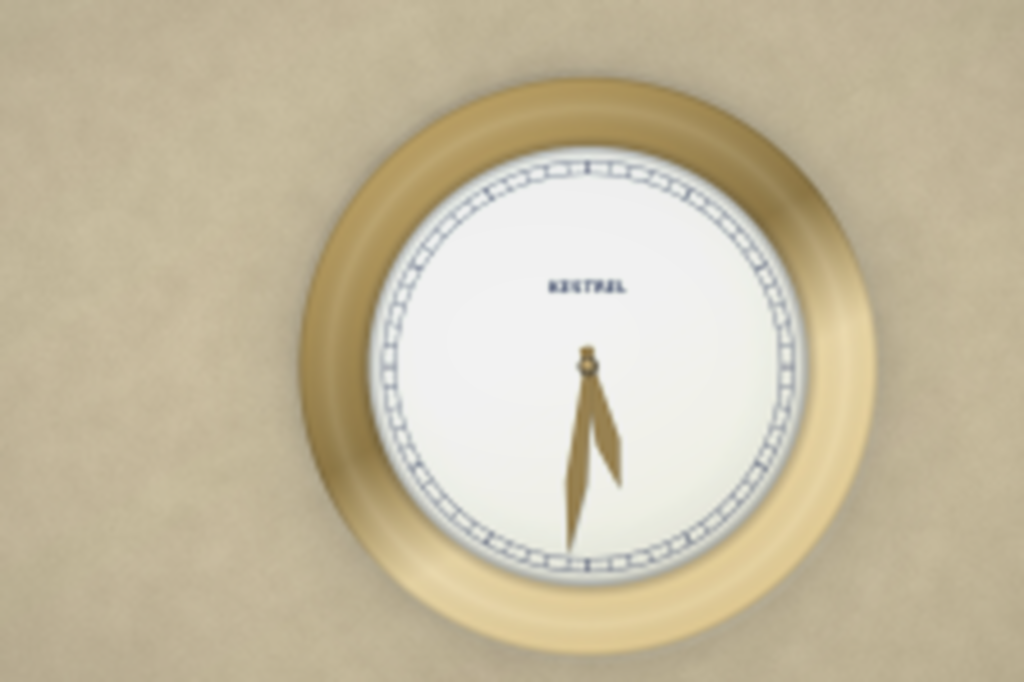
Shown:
5 h 31 min
